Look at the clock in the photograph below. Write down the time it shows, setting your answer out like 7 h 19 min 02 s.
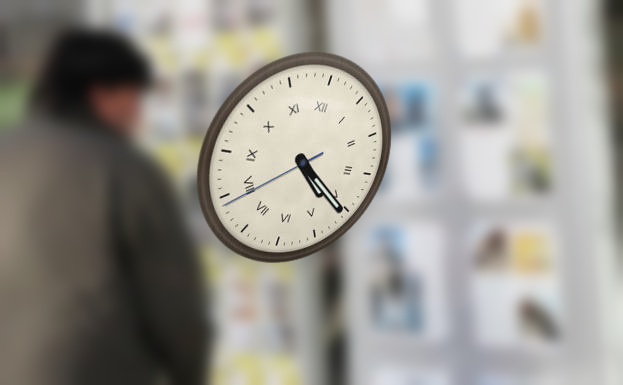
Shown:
4 h 20 min 39 s
